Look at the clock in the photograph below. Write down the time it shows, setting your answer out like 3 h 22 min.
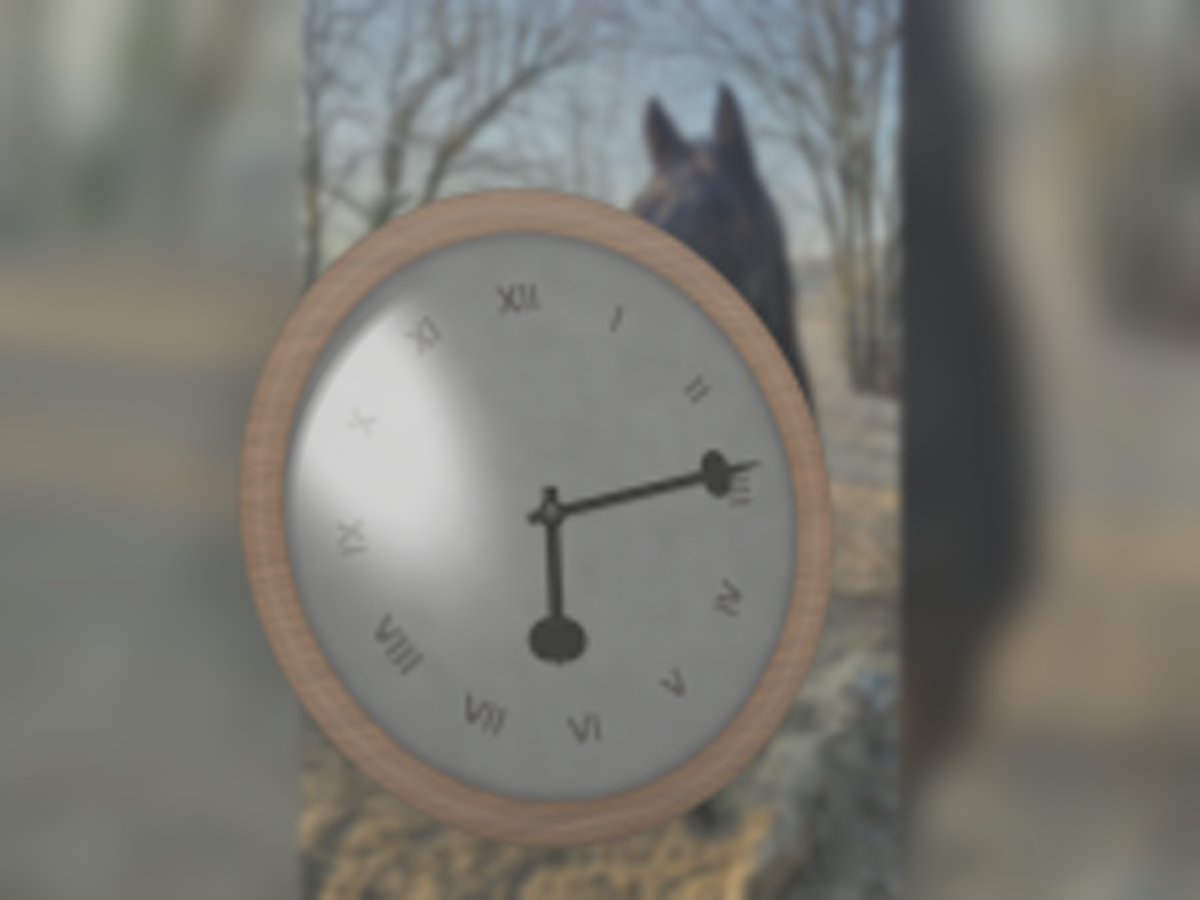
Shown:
6 h 14 min
